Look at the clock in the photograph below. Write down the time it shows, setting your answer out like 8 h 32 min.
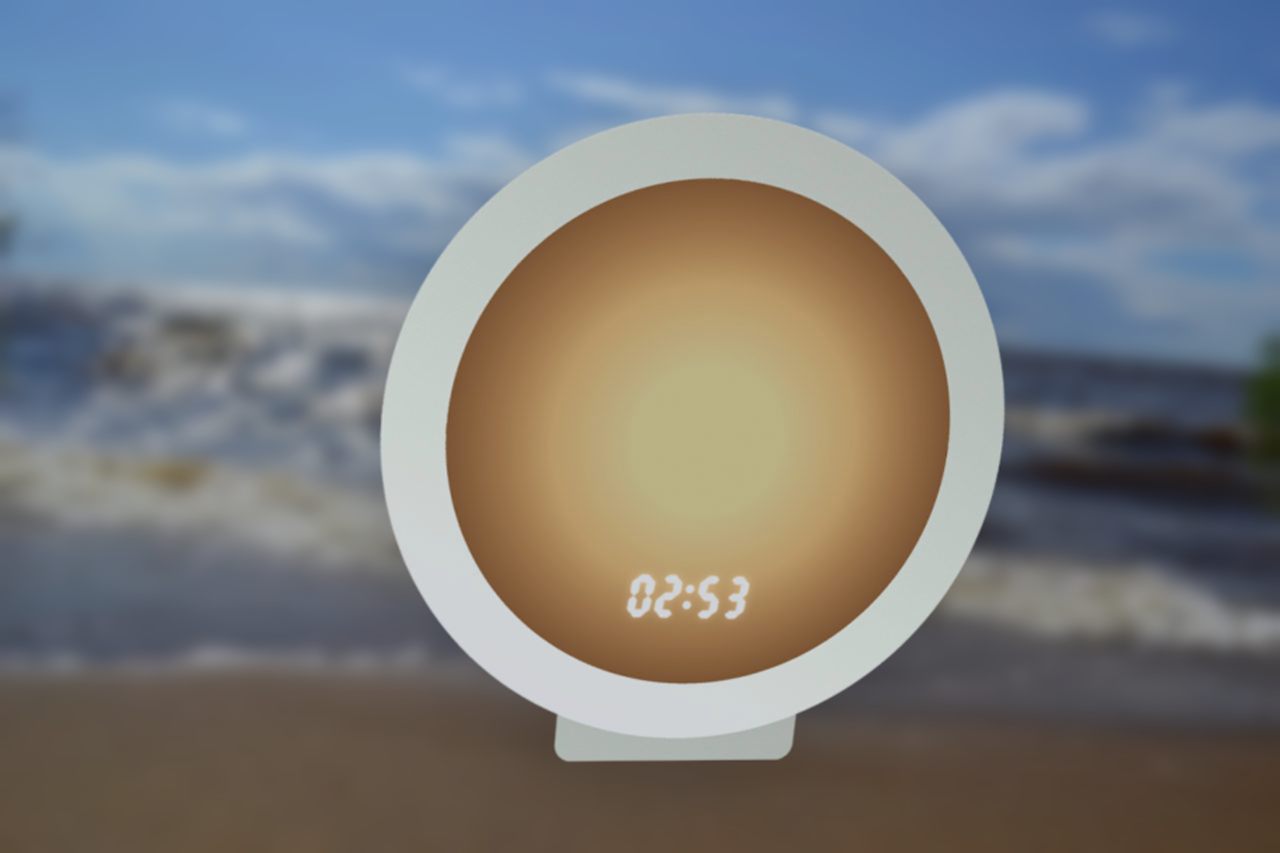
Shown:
2 h 53 min
